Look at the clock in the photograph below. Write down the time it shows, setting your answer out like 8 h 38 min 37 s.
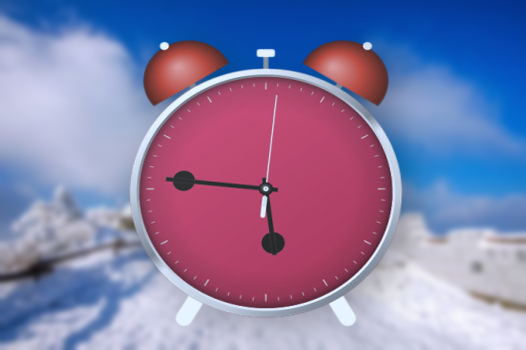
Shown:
5 h 46 min 01 s
